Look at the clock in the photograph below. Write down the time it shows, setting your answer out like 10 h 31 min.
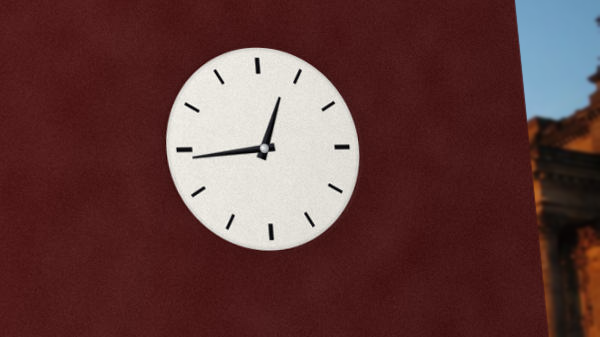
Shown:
12 h 44 min
